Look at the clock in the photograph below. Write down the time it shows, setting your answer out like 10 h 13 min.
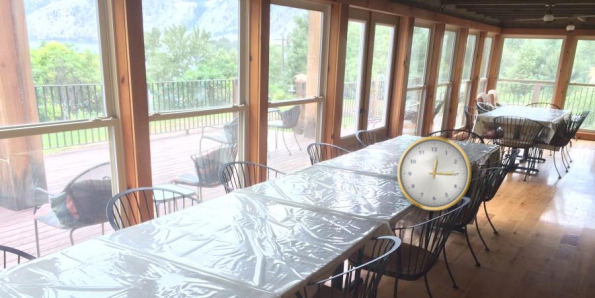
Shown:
12 h 15 min
